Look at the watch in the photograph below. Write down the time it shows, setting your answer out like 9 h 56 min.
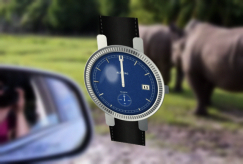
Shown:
12 h 00 min
